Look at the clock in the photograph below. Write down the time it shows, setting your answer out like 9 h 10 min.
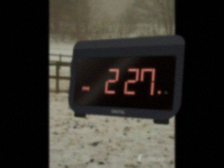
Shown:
2 h 27 min
